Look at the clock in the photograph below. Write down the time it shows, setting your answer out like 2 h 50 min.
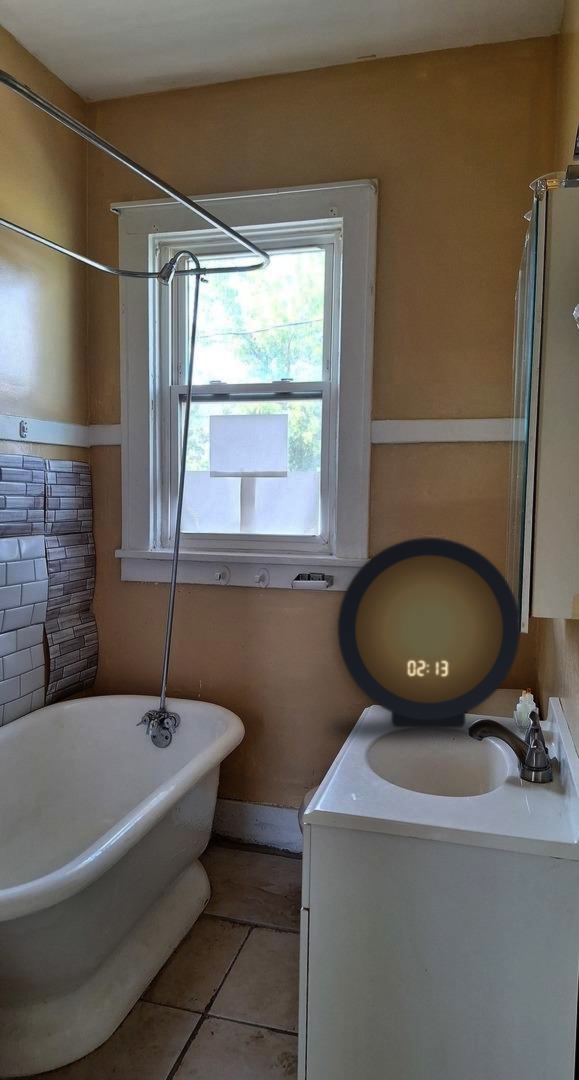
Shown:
2 h 13 min
